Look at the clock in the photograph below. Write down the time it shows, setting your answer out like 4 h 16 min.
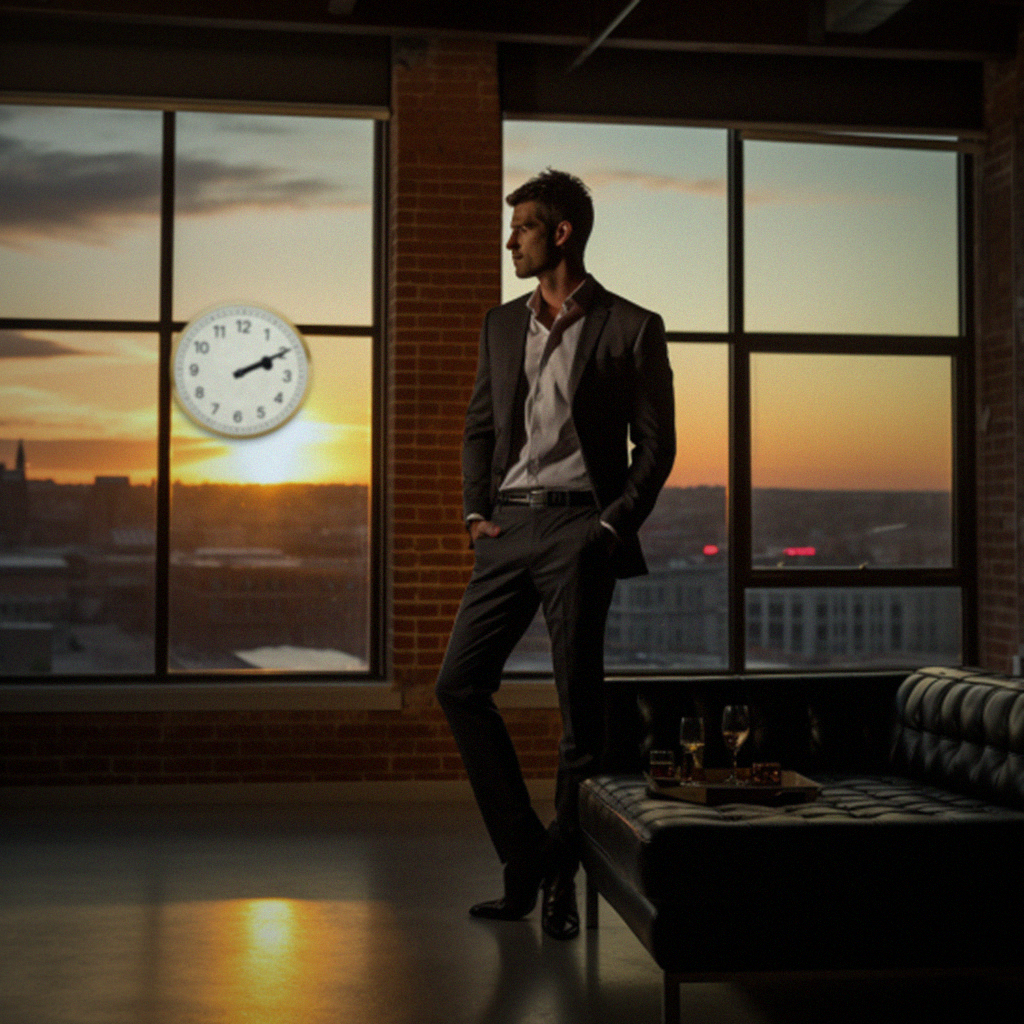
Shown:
2 h 10 min
